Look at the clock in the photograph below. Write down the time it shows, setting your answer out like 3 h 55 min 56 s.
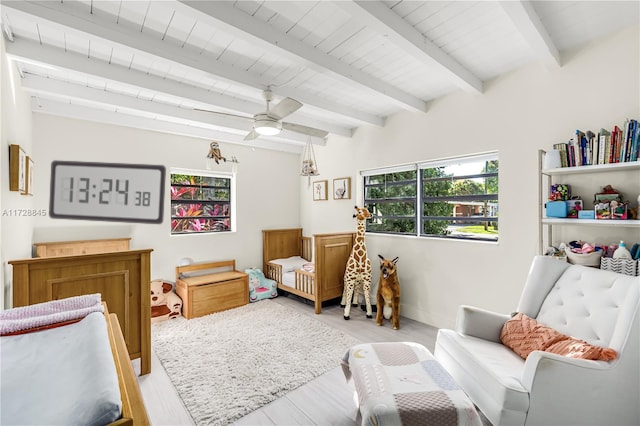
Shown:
13 h 24 min 38 s
